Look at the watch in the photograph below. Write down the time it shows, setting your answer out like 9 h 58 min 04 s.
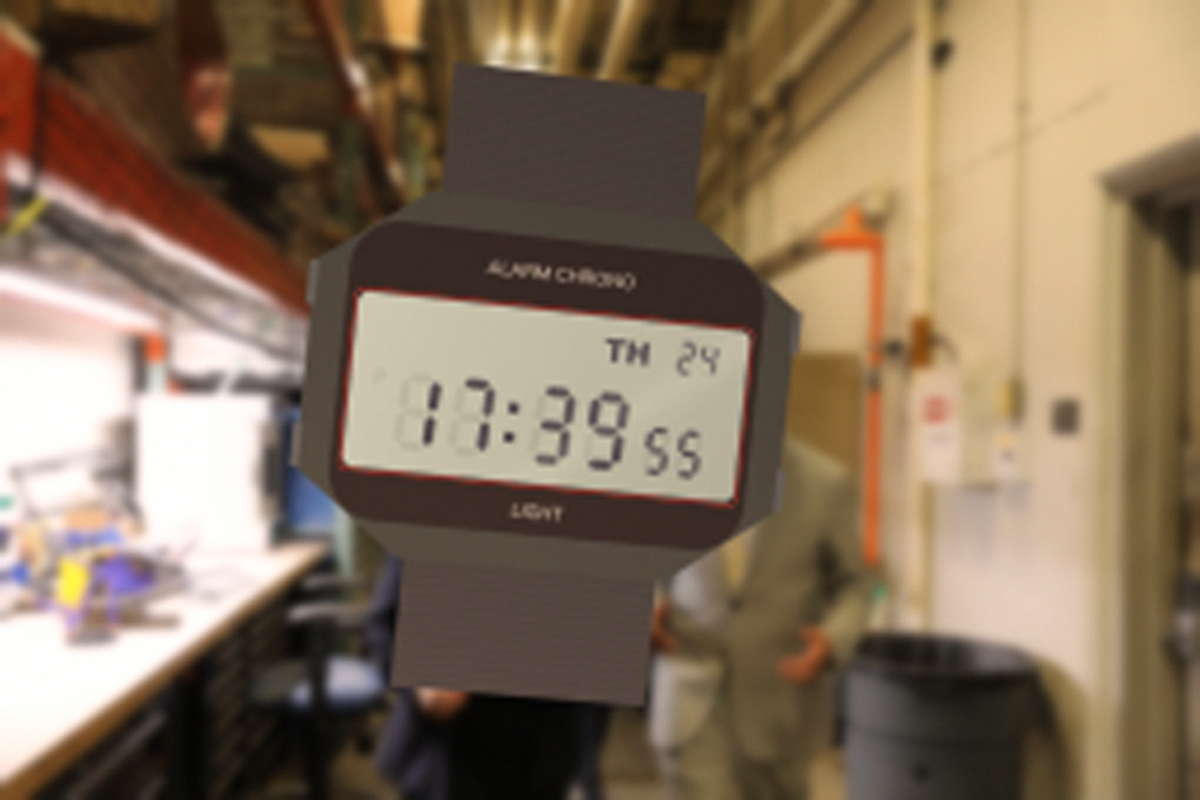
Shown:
17 h 39 min 55 s
